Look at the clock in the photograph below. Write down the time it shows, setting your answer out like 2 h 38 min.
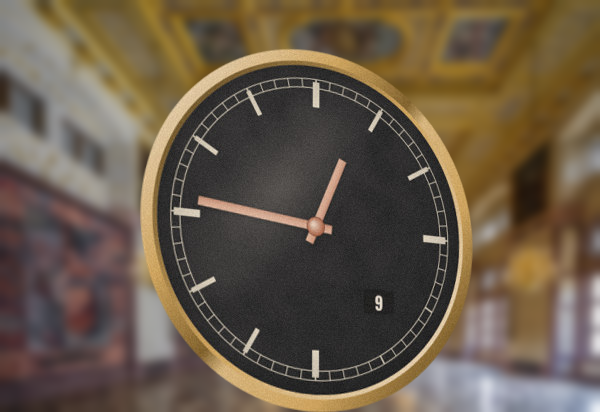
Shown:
12 h 46 min
